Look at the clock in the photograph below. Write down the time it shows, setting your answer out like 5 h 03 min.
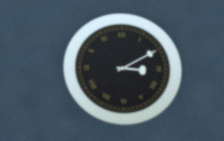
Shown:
3 h 10 min
